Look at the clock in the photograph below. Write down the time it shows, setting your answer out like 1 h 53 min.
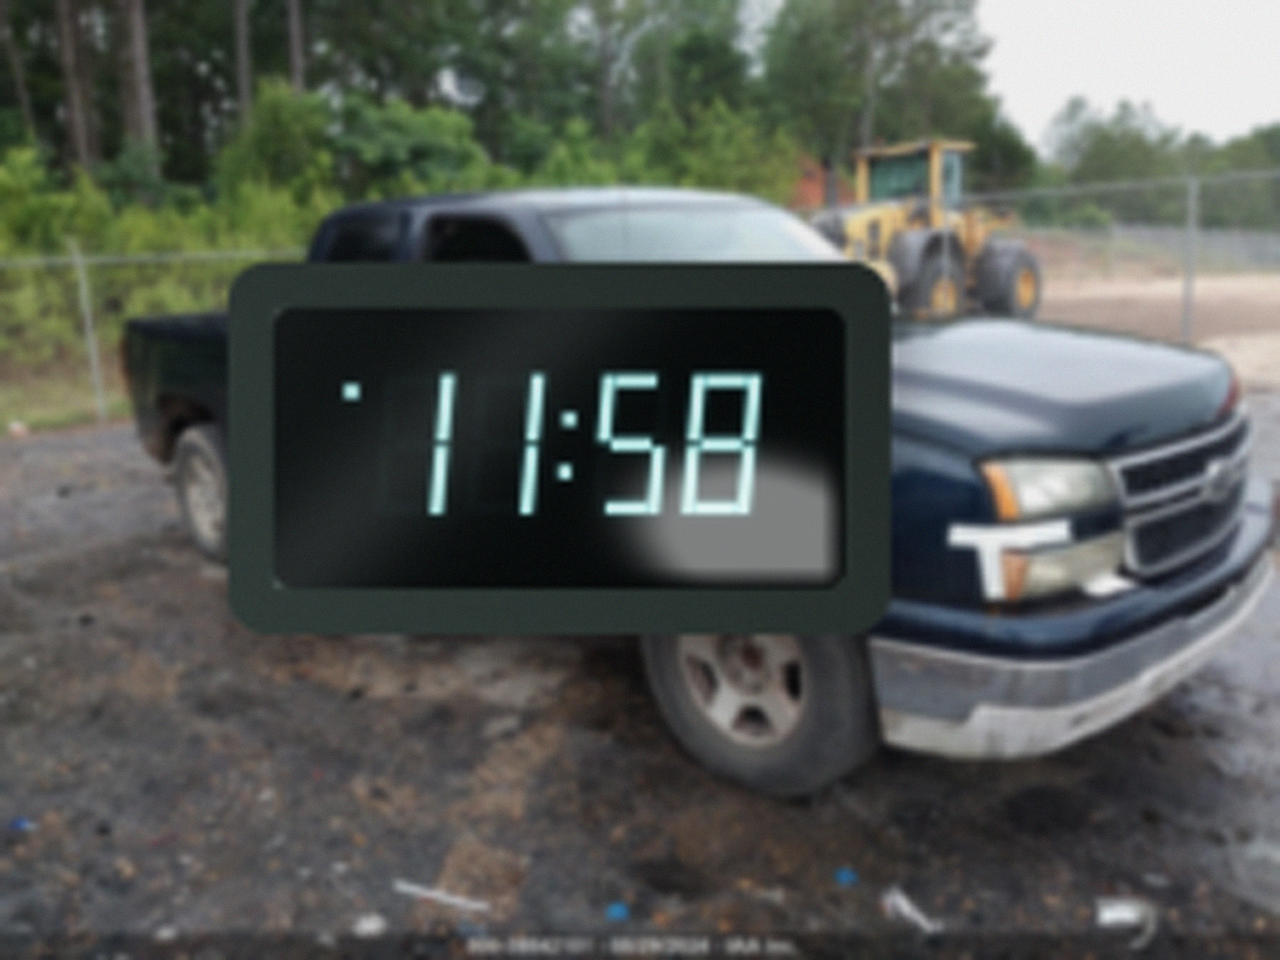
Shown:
11 h 58 min
